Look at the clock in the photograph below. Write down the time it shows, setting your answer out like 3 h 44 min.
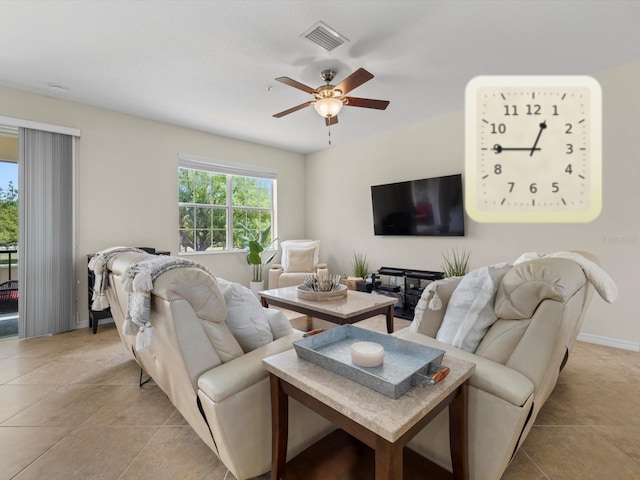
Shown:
12 h 45 min
